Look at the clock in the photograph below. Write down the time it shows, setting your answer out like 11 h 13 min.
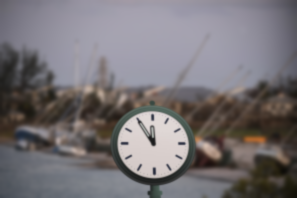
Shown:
11 h 55 min
